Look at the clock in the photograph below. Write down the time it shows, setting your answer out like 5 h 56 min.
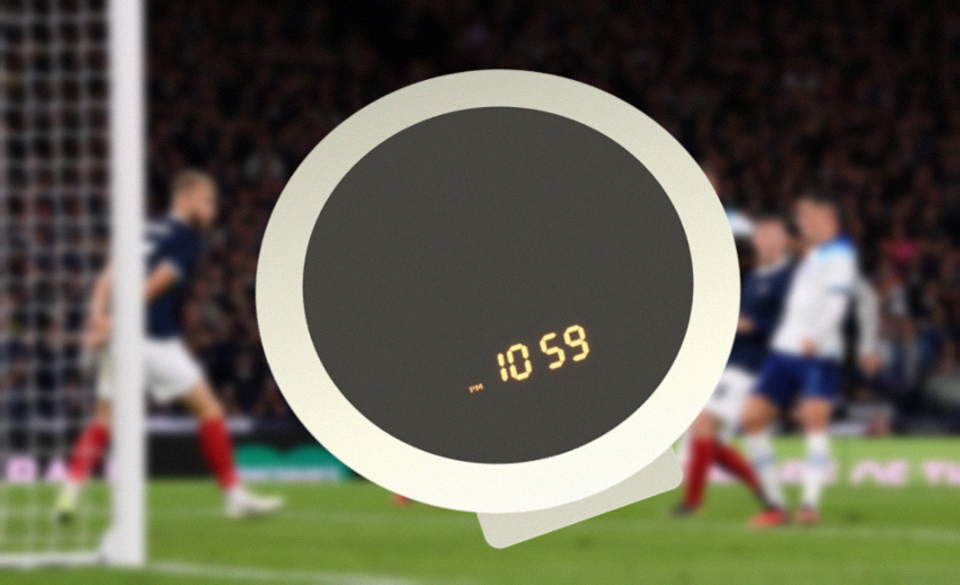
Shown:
10 h 59 min
